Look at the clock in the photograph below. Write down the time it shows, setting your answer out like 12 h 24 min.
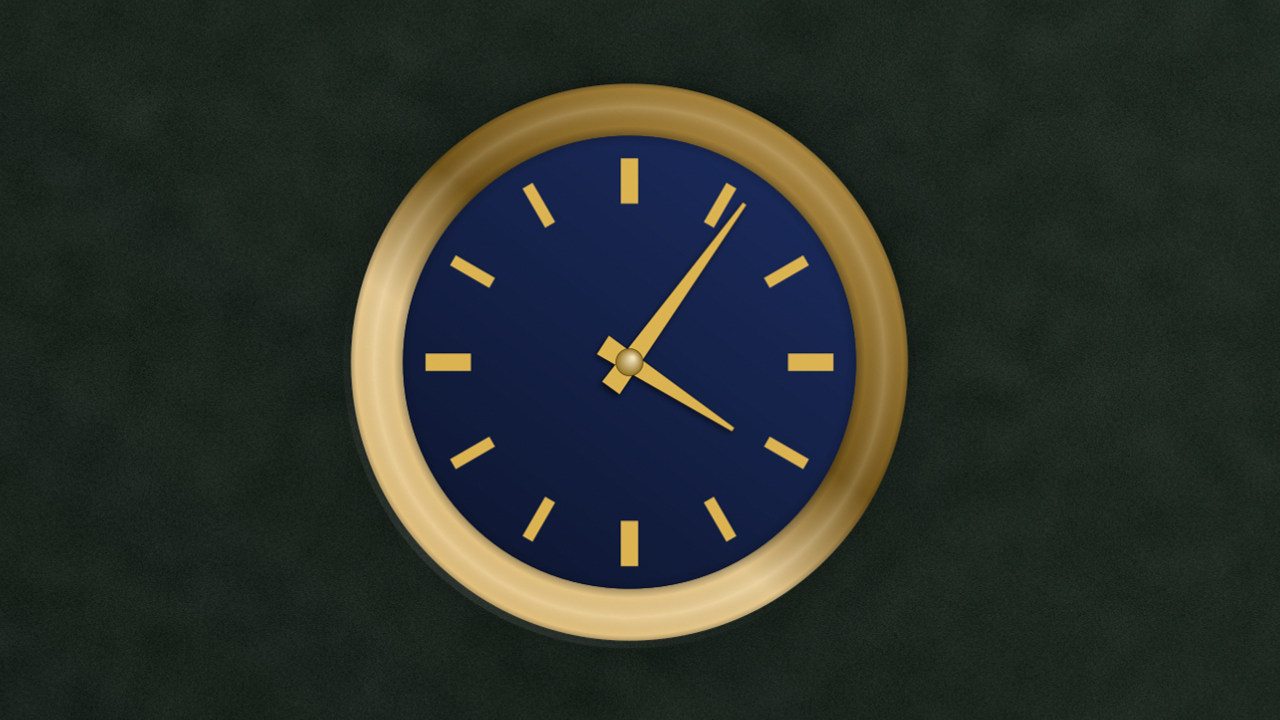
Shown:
4 h 06 min
